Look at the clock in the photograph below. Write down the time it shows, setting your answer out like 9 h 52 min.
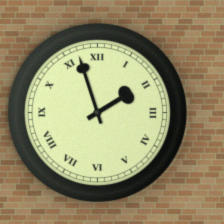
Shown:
1 h 57 min
